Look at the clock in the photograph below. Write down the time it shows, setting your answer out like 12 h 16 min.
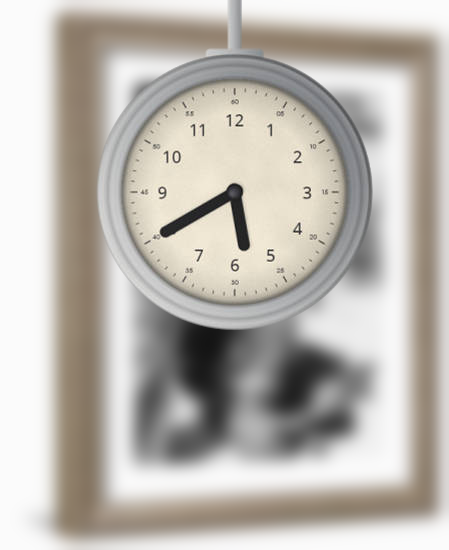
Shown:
5 h 40 min
